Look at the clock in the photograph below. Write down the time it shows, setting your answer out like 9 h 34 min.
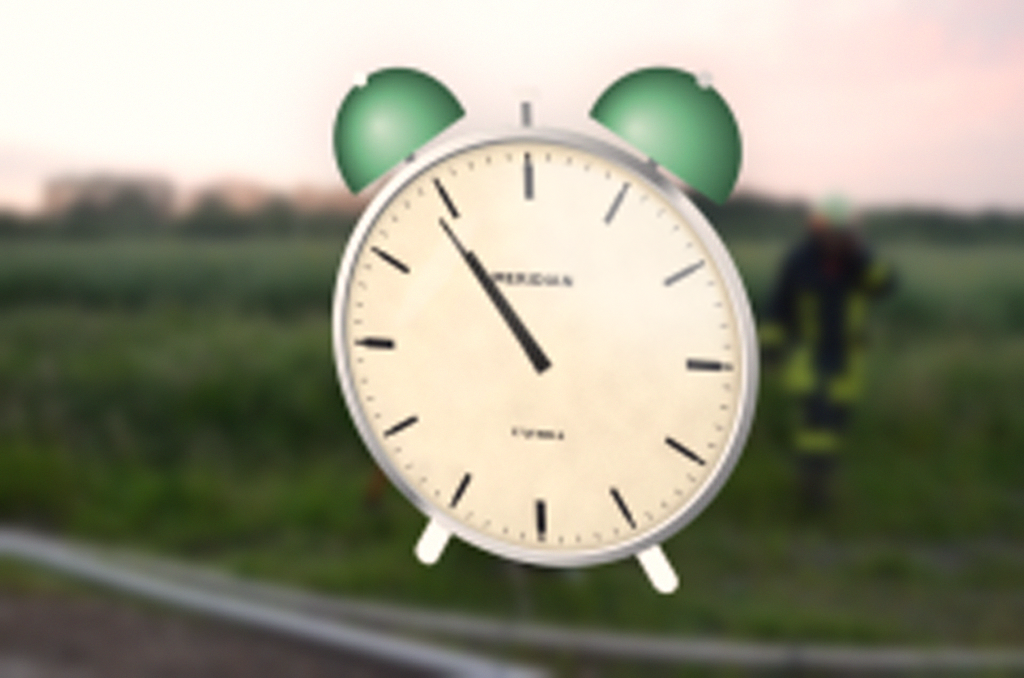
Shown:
10 h 54 min
